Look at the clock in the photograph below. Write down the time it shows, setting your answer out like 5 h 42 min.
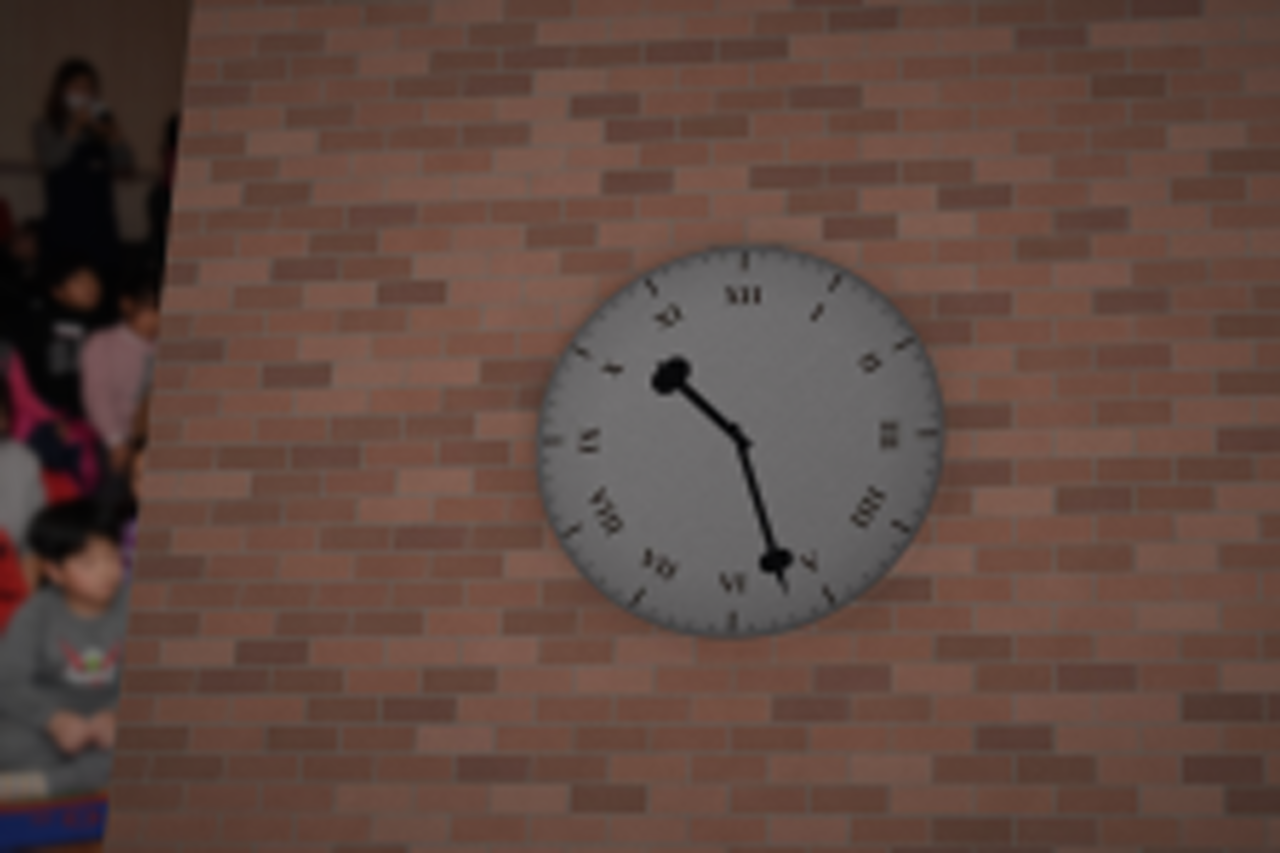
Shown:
10 h 27 min
